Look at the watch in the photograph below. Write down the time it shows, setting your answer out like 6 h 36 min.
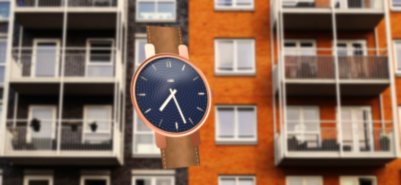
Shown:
7 h 27 min
